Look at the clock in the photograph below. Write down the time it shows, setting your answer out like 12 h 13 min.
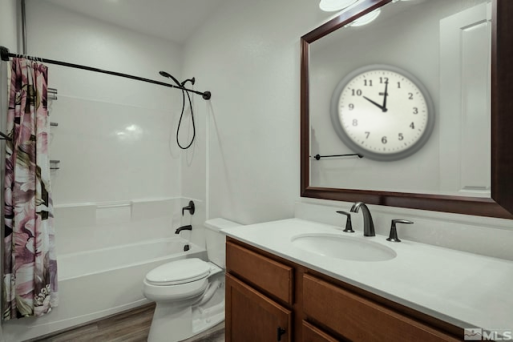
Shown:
10 h 01 min
